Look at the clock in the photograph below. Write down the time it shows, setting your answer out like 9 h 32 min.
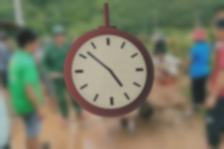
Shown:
4 h 52 min
